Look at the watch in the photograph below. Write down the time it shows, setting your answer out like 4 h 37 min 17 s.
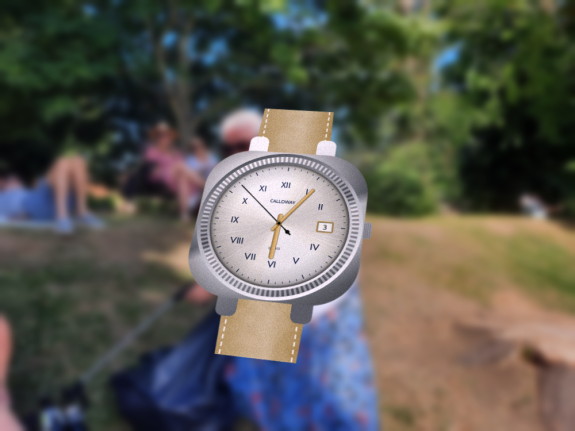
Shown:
6 h 05 min 52 s
